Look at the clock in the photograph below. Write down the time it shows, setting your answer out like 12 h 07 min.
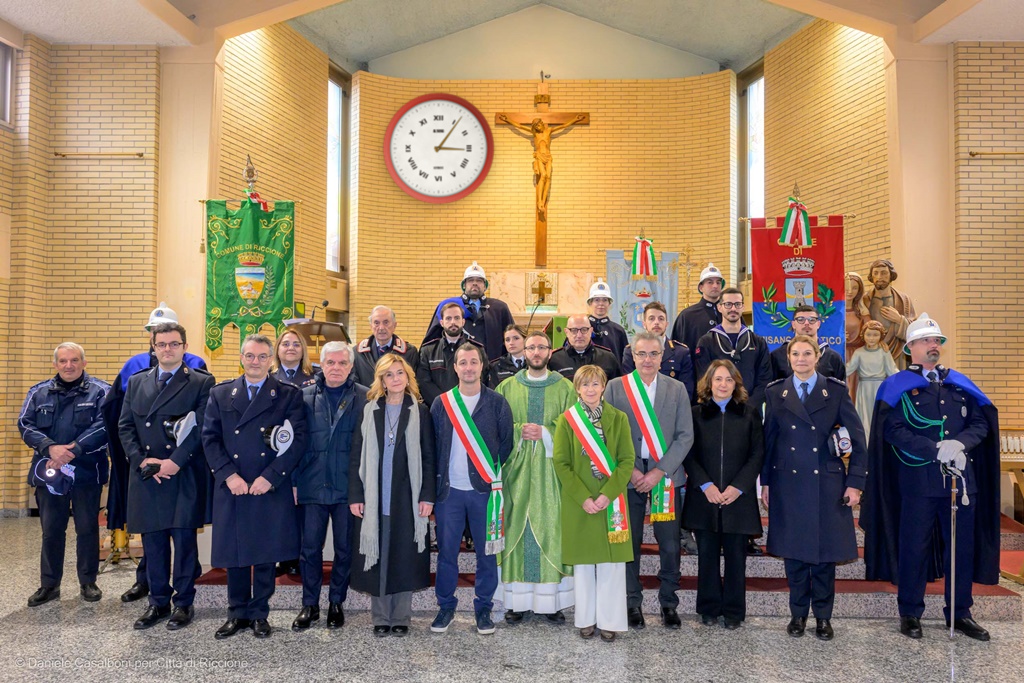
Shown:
3 h 06 min
